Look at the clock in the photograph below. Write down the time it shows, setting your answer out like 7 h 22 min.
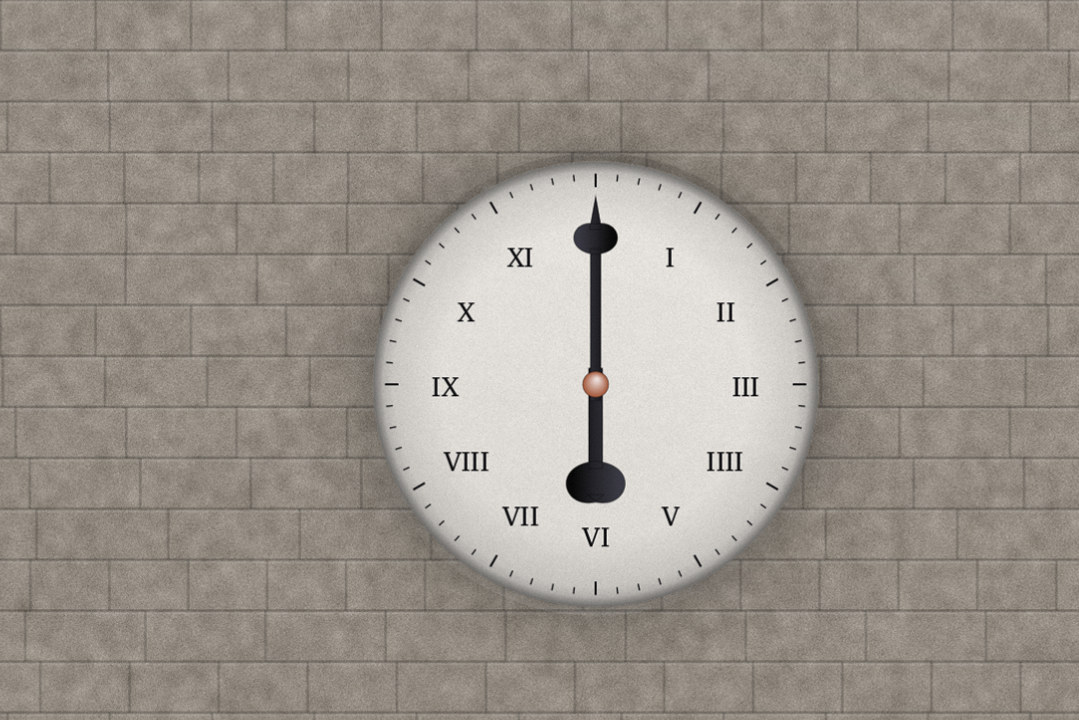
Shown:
6 h 00 min
